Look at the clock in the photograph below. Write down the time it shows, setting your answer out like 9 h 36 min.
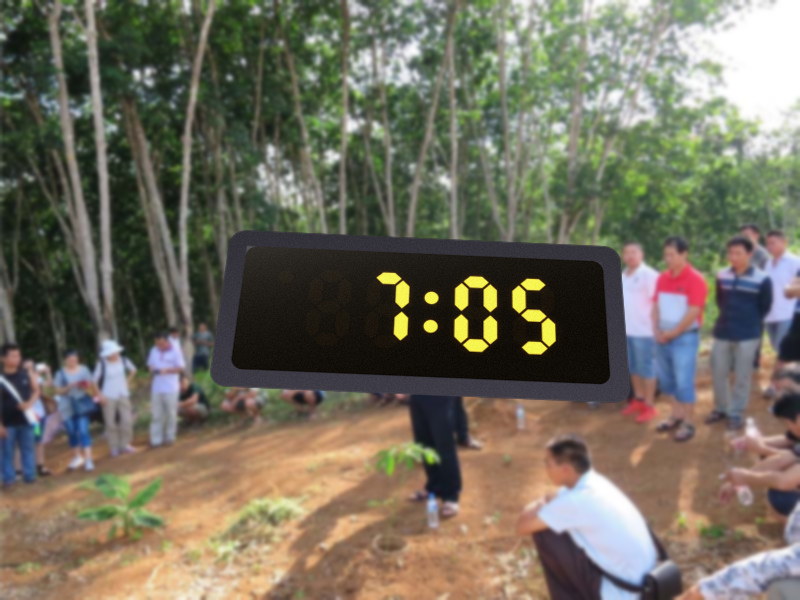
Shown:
7 h 05 min
